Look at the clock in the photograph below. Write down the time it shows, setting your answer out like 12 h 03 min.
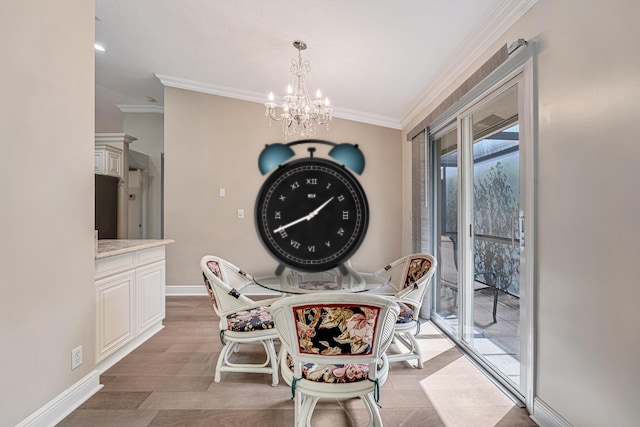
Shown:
1 h 41 min
